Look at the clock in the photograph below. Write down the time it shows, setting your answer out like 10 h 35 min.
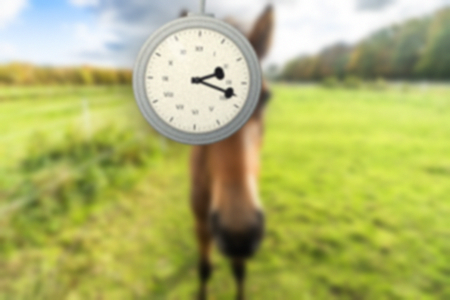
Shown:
2 h 18 min
